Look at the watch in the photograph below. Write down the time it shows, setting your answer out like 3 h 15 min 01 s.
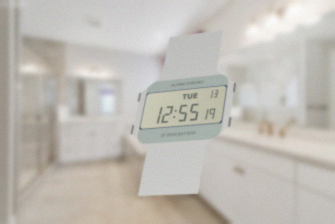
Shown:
12 h 55 min 19 s
